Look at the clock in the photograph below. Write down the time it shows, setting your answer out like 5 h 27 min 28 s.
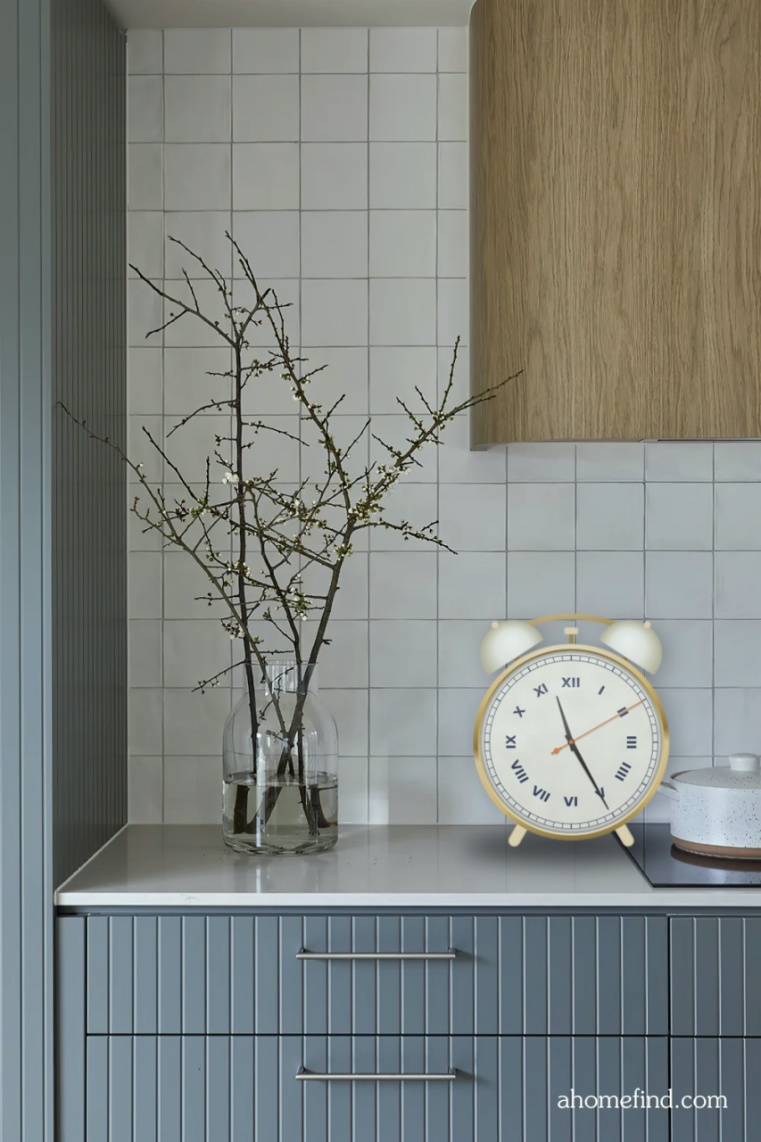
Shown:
11 h 25 min 10 s
